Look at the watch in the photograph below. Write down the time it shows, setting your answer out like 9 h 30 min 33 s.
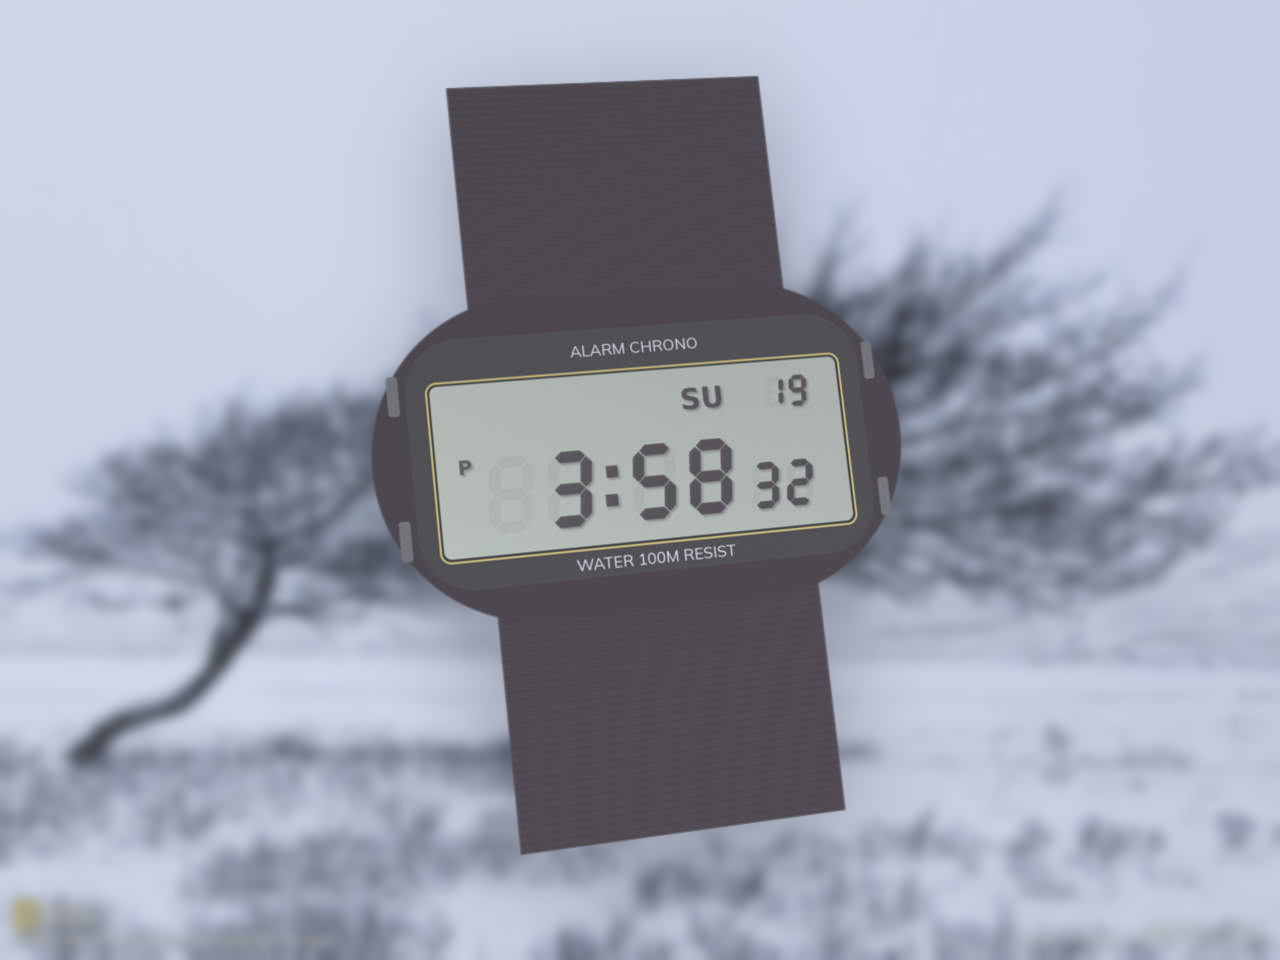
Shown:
3 h 58 min 32 s
